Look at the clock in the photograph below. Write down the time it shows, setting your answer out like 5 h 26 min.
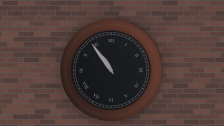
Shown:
10 h 54 min
